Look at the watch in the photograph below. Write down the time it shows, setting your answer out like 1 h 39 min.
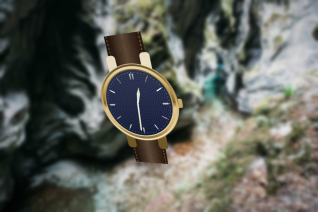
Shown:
12 h 31 min
